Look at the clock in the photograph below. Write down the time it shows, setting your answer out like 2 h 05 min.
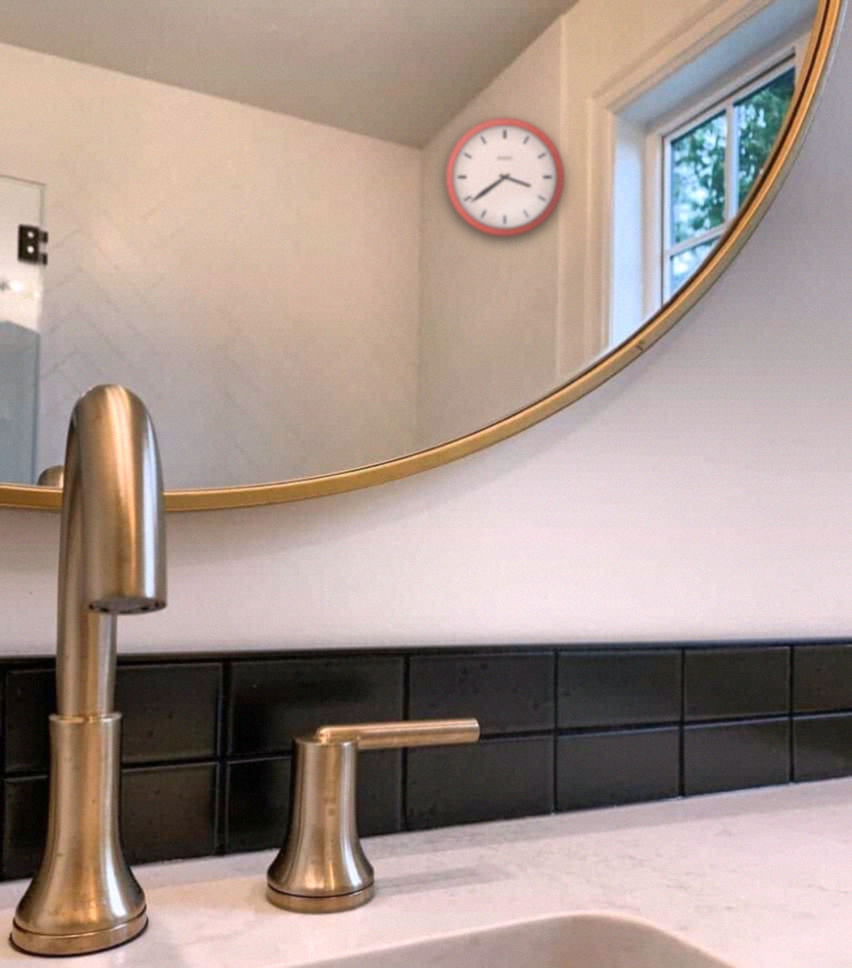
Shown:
3 h 39 min
